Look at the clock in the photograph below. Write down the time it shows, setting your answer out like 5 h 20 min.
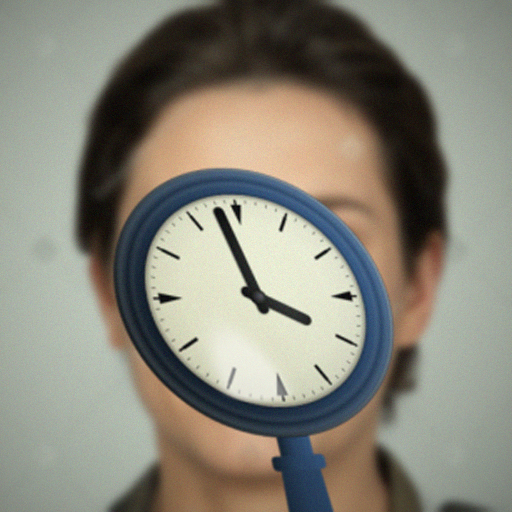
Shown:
3 h 58 min
